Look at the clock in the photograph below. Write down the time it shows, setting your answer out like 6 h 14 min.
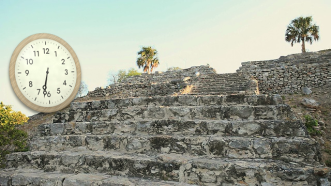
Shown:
6 h 32 min
